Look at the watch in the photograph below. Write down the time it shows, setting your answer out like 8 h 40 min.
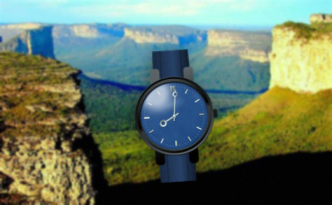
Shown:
8 h 01 min
